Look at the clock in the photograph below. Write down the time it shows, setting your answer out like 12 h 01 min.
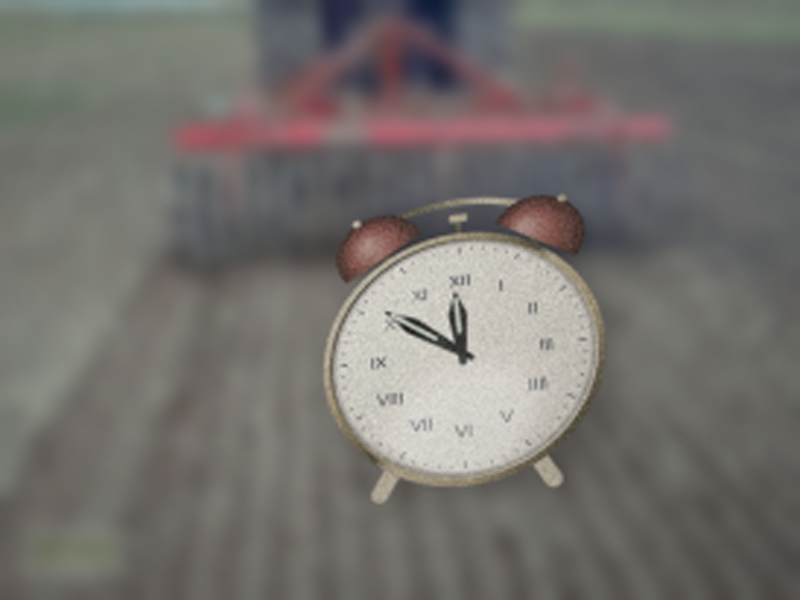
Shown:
11 h 51 min
